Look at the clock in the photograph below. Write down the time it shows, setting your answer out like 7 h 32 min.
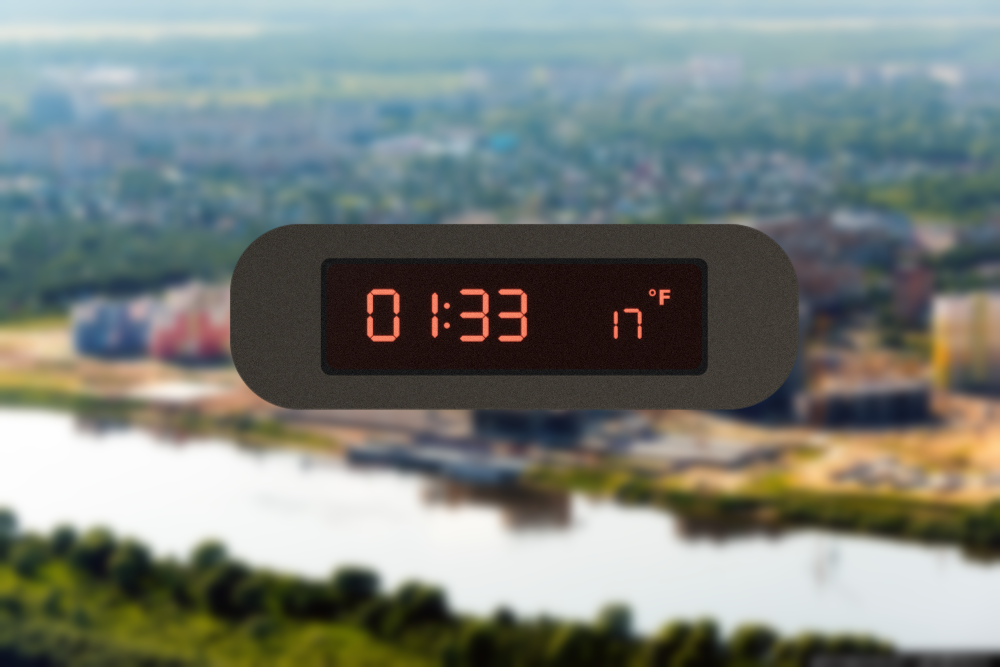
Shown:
1 h 33 min
